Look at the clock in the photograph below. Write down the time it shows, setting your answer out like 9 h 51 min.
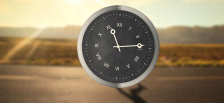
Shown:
11 h 14 min
